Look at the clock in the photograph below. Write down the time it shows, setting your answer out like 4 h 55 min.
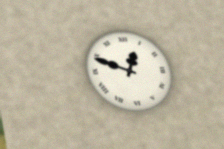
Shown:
12 h 49 min
